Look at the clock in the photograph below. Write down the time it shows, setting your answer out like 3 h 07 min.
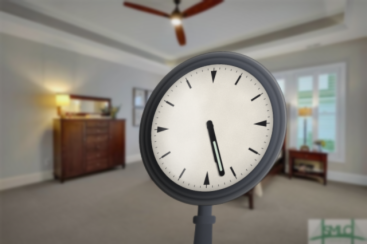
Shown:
5 h 27 min
